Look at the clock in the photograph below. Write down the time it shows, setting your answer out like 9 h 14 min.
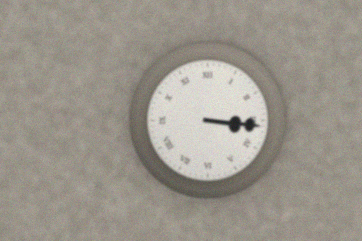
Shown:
3 h 16 min
